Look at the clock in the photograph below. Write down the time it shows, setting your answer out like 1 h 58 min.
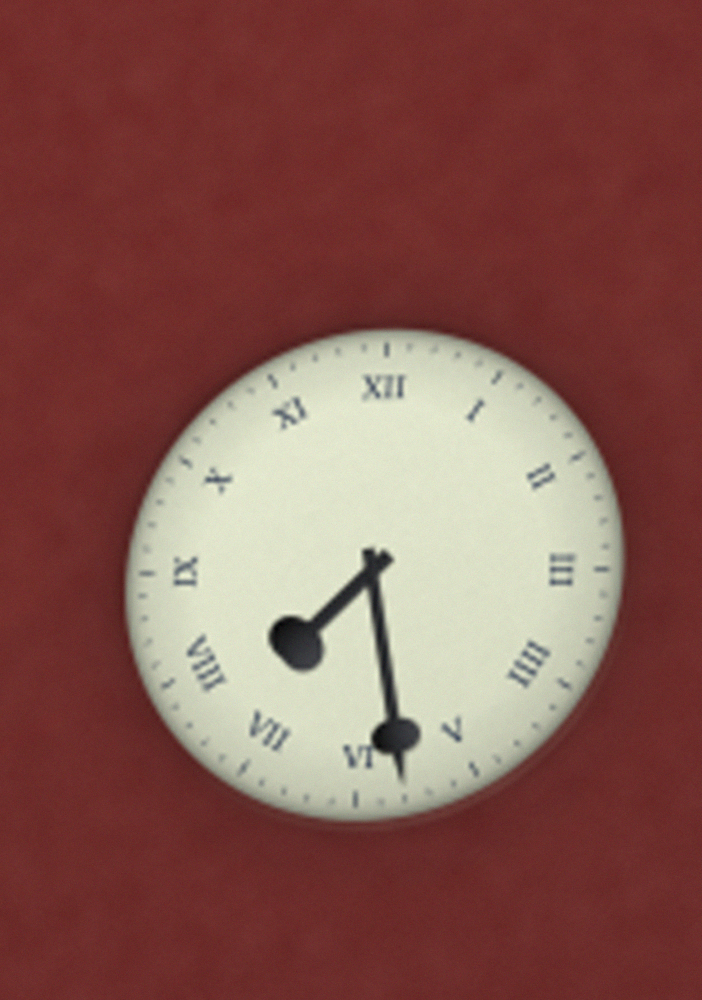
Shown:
7 h 28 min
